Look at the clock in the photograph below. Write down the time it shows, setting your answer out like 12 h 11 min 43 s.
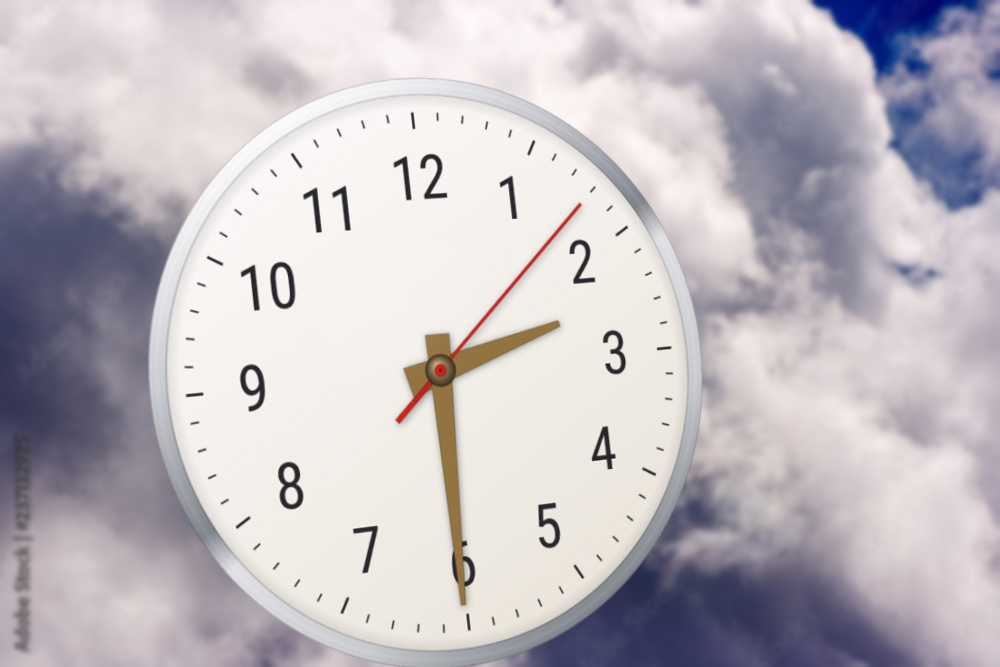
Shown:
2 h 30 min 08 s
